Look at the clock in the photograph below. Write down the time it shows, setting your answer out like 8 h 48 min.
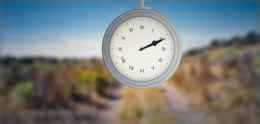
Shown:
2 h 11 min
